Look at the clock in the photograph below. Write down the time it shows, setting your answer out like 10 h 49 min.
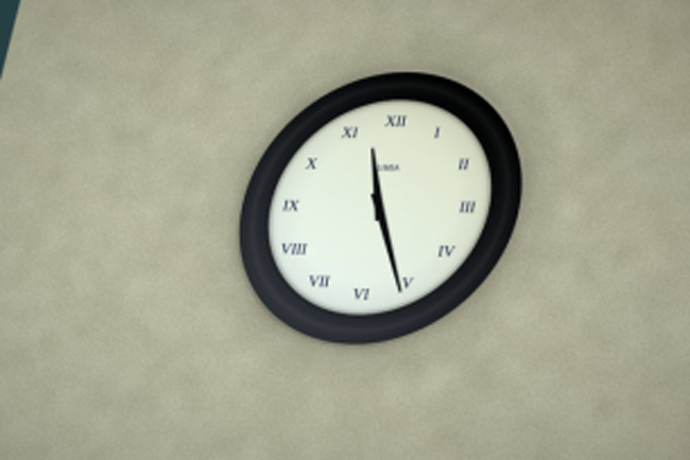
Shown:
11 h 26 min
